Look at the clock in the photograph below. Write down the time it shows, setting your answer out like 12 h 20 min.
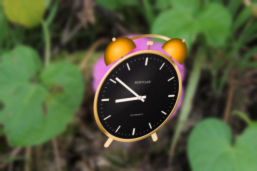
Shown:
8 h 51 min
